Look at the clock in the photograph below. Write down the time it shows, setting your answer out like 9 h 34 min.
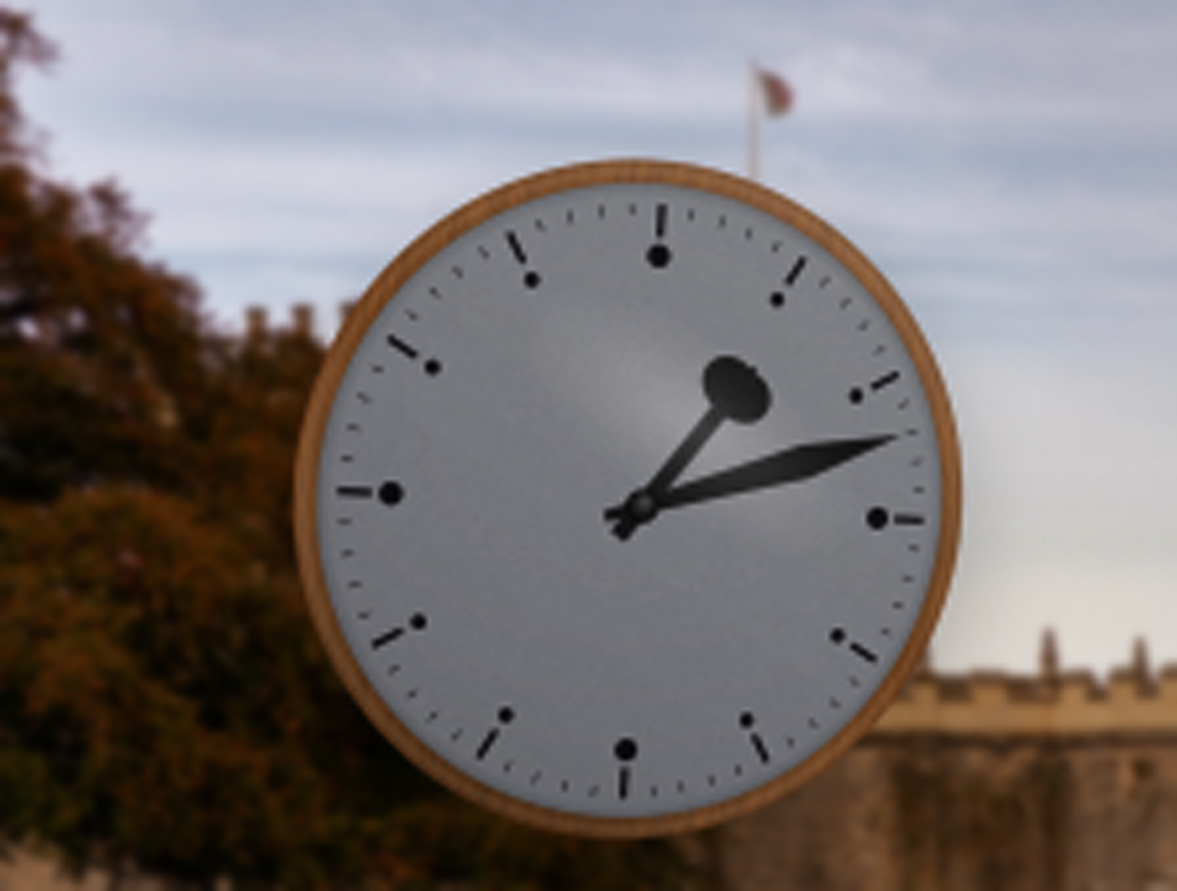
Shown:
1 h 12 min
